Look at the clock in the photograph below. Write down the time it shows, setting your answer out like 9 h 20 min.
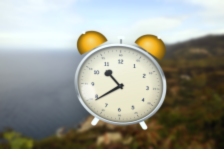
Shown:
10 h 39 min
